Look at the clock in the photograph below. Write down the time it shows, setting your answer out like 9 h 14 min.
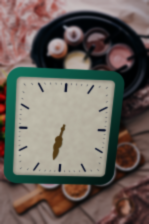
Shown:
6 h 32 min
